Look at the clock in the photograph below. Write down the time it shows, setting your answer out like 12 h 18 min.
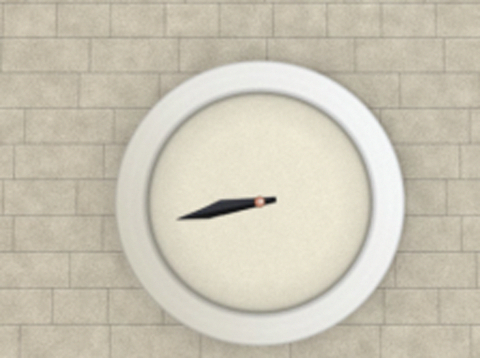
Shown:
8 h 43 min
